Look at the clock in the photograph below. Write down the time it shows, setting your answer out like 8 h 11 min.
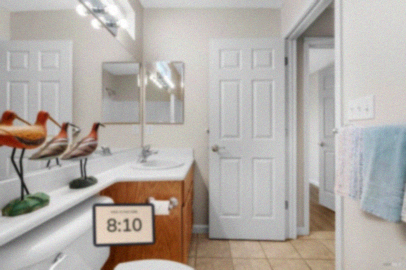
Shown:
8 h 10 min
